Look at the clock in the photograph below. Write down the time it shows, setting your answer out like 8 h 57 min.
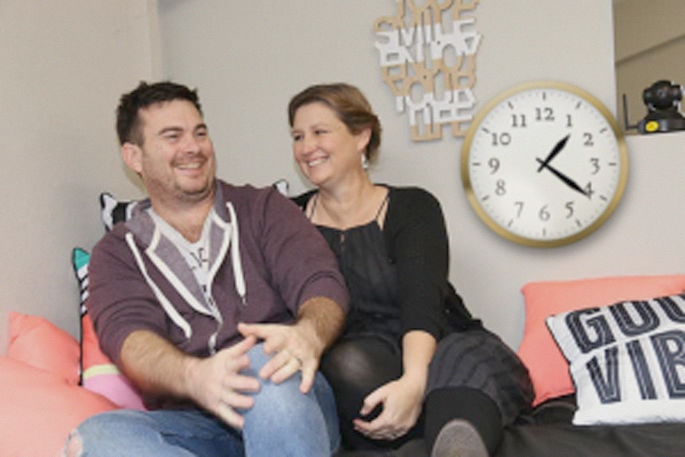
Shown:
1 h 21 min
